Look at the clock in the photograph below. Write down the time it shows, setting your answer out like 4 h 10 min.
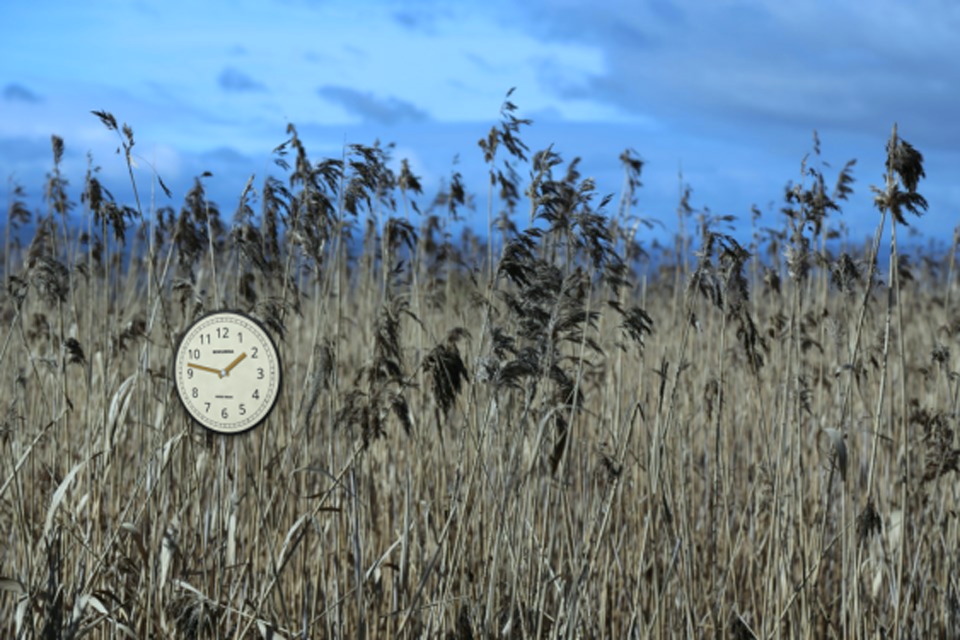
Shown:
1 h 47 min
